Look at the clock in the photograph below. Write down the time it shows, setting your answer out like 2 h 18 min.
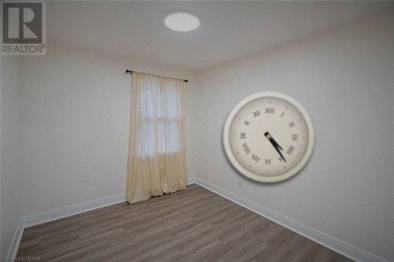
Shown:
4 h 24 min
